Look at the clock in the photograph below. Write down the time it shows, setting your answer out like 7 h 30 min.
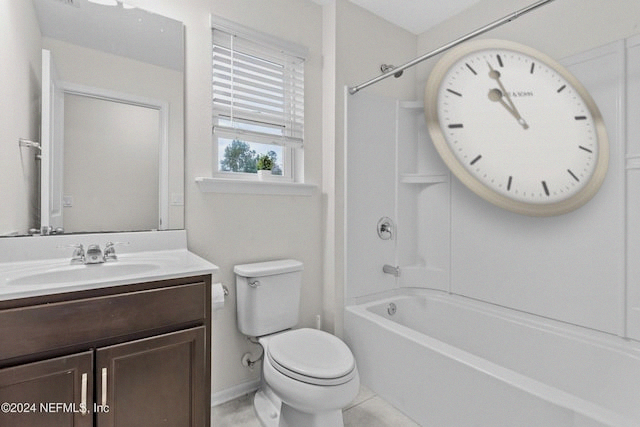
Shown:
10 h 58 min
